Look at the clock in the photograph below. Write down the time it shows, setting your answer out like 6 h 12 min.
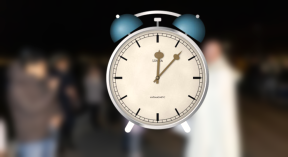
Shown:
12 h 07 min
